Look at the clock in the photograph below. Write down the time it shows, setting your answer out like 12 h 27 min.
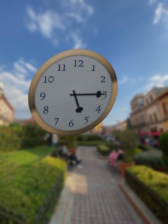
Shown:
5 h 15 min
